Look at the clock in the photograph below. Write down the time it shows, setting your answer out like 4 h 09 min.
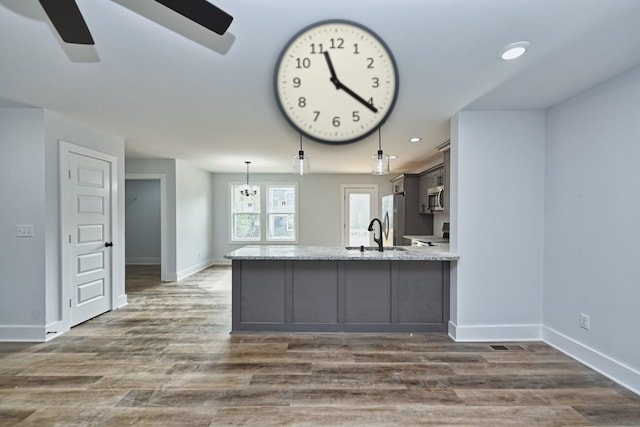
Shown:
11 h 21 min
